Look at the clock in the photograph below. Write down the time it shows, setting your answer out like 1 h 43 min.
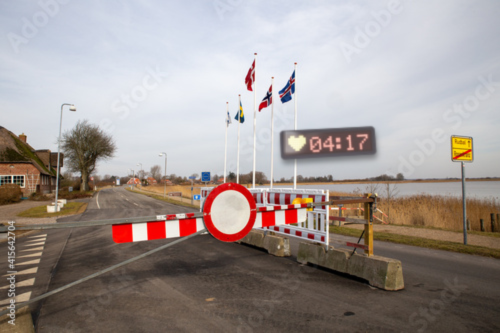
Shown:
4 h 17 min
